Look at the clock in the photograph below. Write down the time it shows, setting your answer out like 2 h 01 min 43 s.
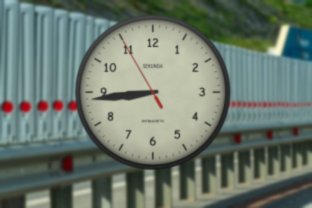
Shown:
8 h 43 min 55 s
